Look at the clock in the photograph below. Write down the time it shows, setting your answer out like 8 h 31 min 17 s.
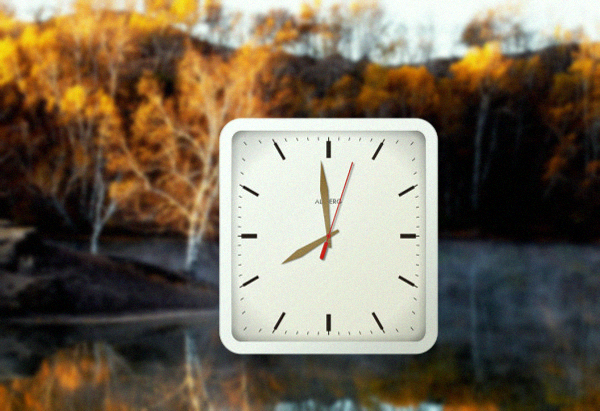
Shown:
7 h 59 min 03 s
